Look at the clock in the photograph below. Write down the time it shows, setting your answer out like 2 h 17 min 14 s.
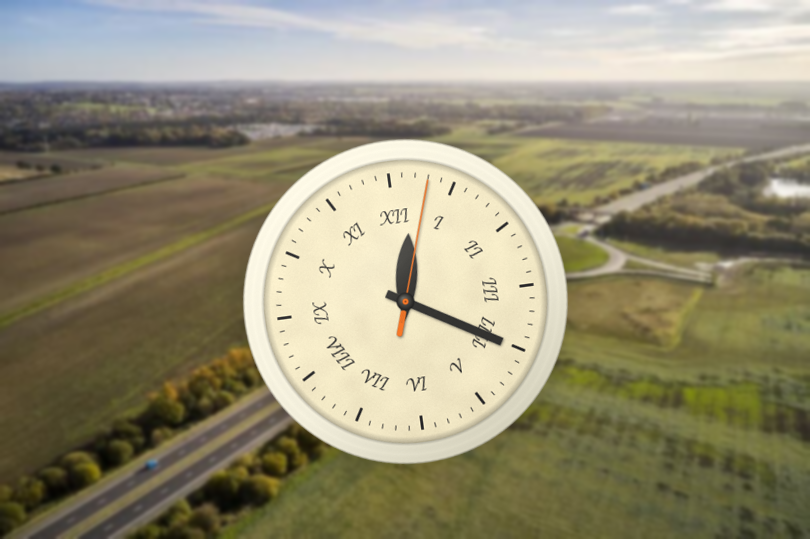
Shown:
12 h 20 min 03 s
